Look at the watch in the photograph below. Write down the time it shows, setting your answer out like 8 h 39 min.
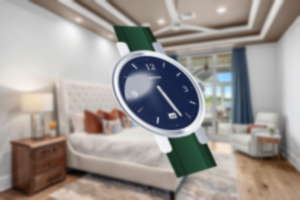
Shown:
5 h 27 min
